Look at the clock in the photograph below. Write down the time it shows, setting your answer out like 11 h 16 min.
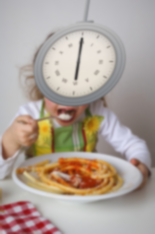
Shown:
6 h 00 min
